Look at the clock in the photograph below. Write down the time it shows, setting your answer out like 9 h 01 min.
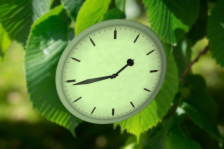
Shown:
1 h 44 min
